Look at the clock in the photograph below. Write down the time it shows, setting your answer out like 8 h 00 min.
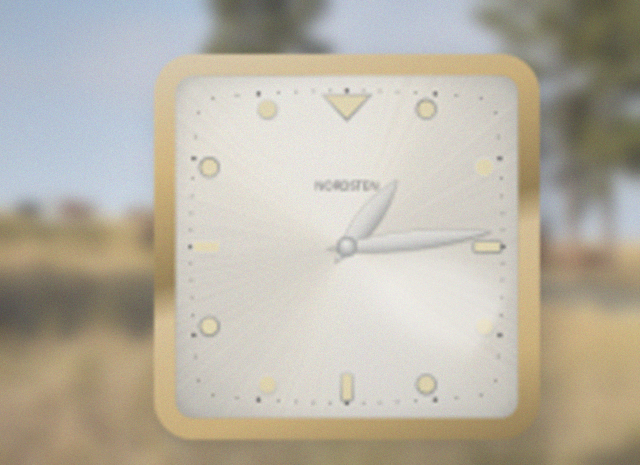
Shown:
1 h 14 min
